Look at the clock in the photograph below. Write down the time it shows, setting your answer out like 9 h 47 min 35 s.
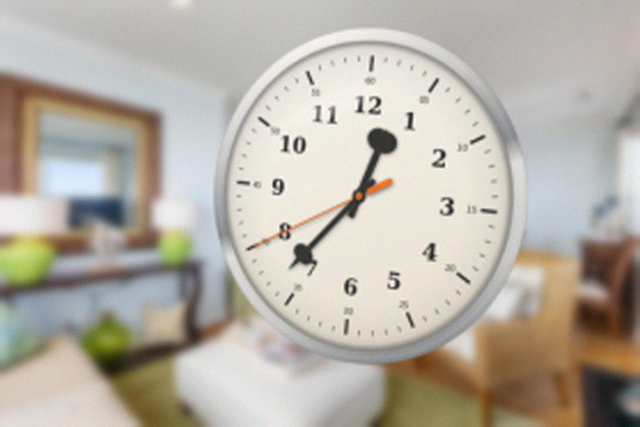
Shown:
12 h 36 min 40 s
